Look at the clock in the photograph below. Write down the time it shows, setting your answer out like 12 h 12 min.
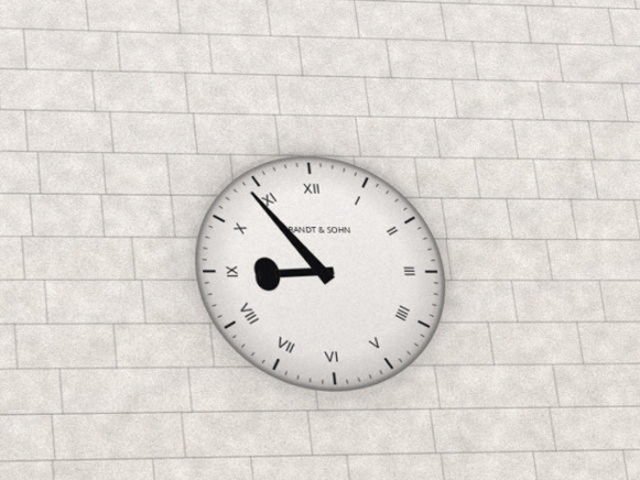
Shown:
8 h 54 min
